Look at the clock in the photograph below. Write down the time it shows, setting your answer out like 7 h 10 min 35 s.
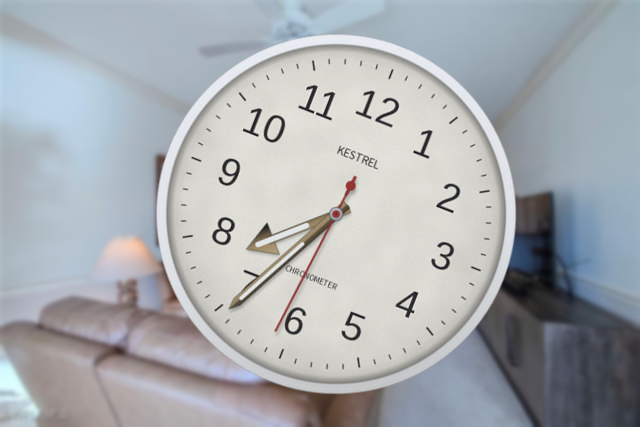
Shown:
7 h 34 min 31 s
